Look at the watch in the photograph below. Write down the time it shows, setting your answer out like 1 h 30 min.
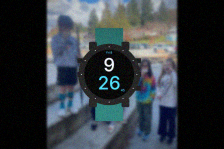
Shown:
9 h 26 min
